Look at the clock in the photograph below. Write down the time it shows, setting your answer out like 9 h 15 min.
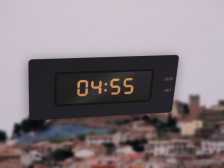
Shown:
4 h 55 min
